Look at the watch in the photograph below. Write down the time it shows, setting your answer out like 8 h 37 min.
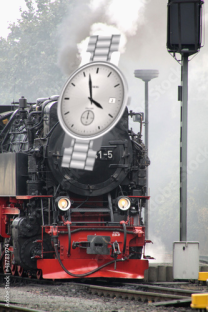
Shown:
3 h 57 min
